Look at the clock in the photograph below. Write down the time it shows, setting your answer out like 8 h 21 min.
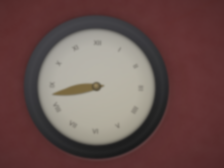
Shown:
8 h 43 min
